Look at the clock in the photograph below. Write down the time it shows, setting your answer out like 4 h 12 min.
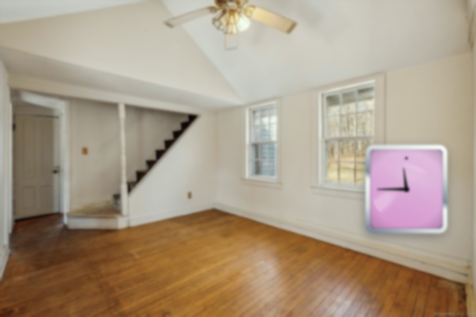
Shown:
11 h 45 min
